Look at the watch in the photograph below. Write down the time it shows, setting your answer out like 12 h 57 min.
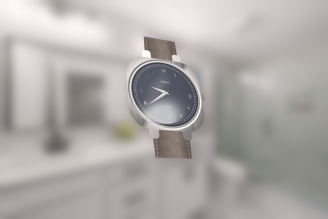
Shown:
9 h 39 min
